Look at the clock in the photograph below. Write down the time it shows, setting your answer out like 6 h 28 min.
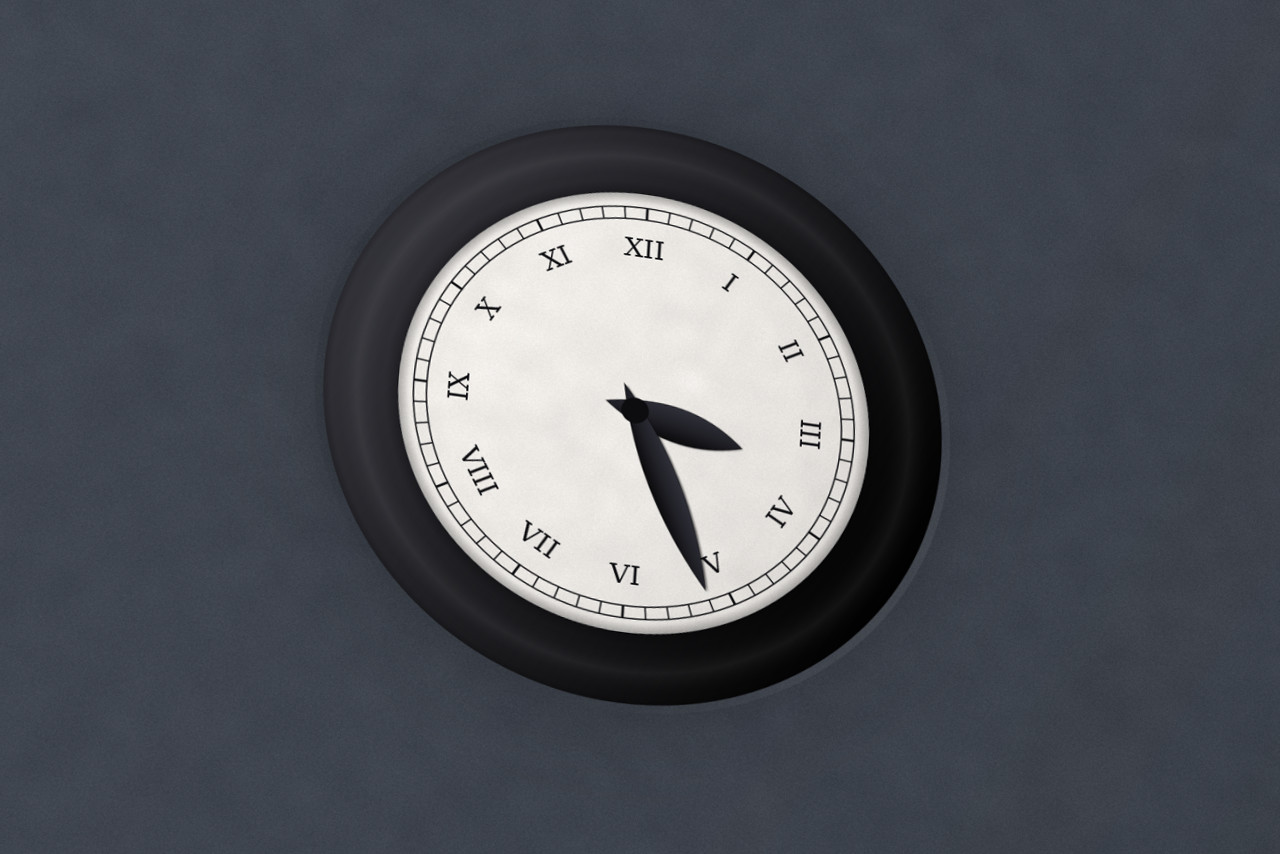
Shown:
3 h 26 min
